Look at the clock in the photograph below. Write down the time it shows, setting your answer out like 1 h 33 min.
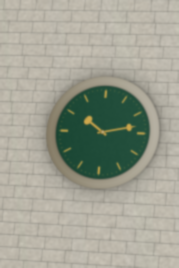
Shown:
10 h 13 min
